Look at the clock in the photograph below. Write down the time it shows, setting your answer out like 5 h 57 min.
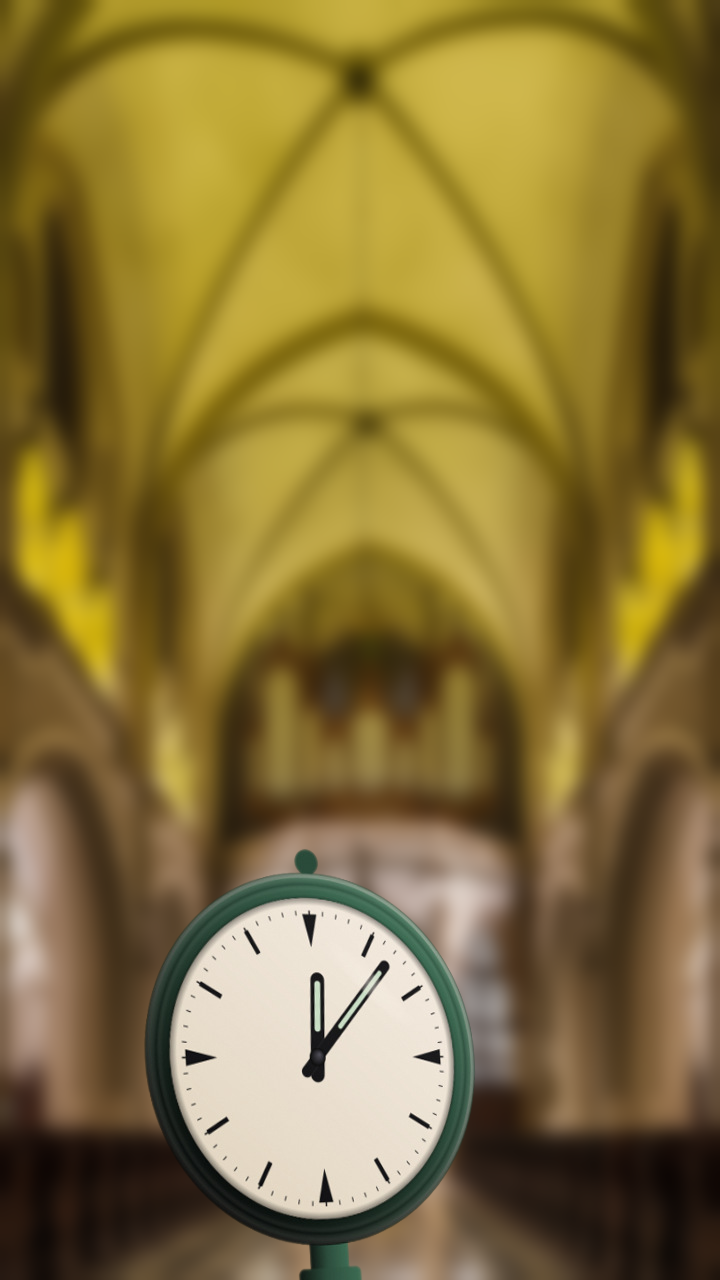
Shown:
12 h 07 min
